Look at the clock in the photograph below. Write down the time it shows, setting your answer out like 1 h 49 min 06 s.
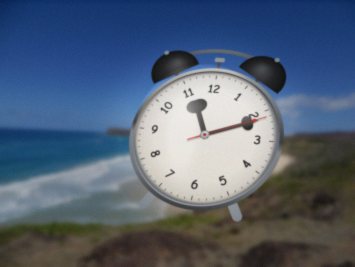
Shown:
11 h 11 min 11 s
